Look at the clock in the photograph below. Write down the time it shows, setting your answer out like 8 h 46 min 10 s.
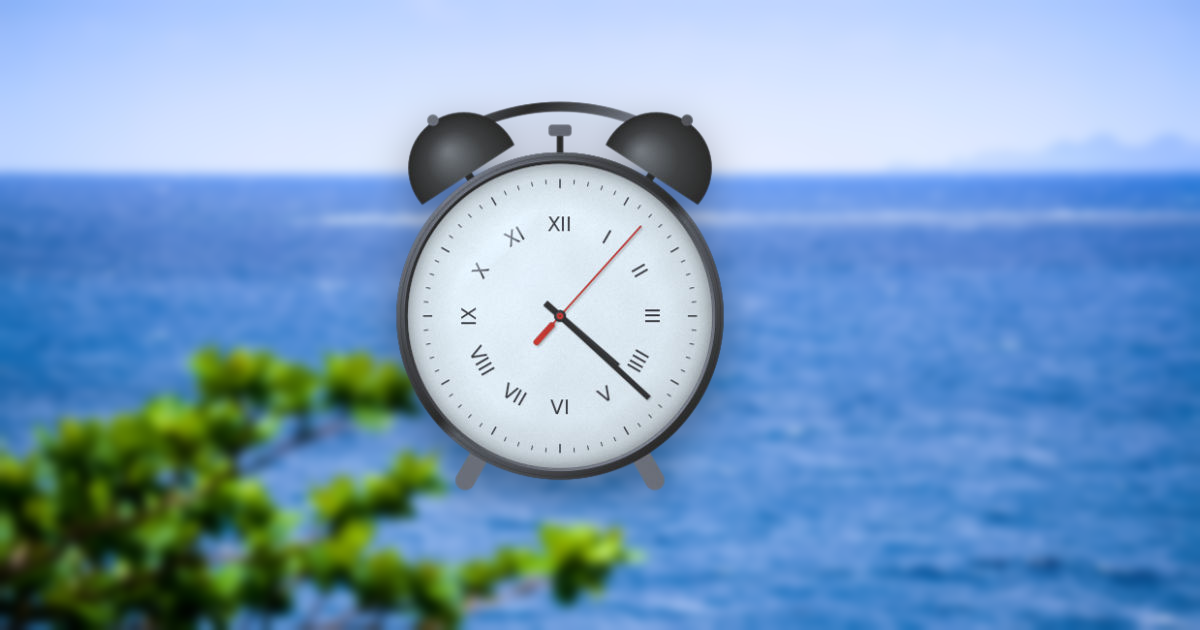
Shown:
4 h 22 min 07 s
